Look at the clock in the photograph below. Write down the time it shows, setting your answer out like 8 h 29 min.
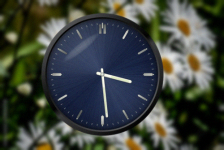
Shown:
3 h 29 min
